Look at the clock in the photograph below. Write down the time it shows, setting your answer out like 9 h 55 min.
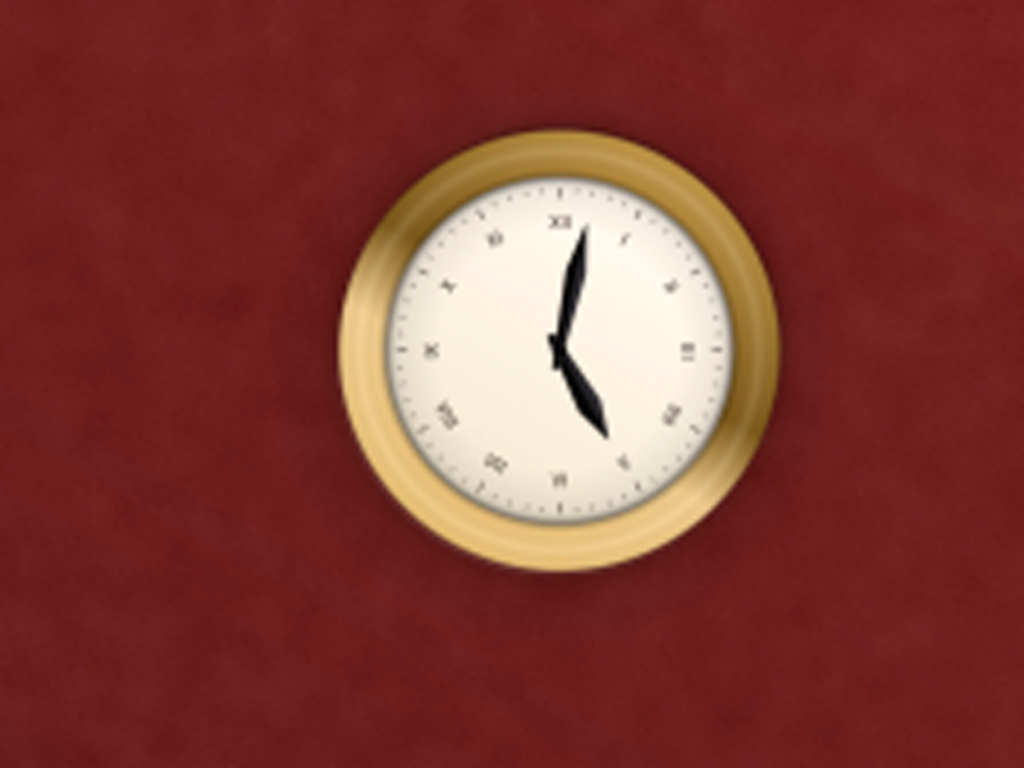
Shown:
5 h 02 min
